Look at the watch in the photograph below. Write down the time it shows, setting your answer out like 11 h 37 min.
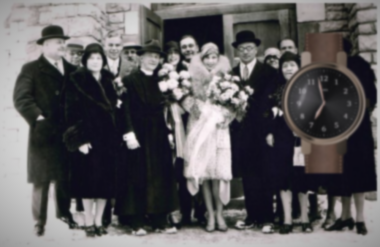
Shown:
6 h 58 min
